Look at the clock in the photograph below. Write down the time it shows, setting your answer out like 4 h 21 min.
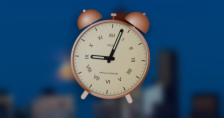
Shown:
9 h 03 min
